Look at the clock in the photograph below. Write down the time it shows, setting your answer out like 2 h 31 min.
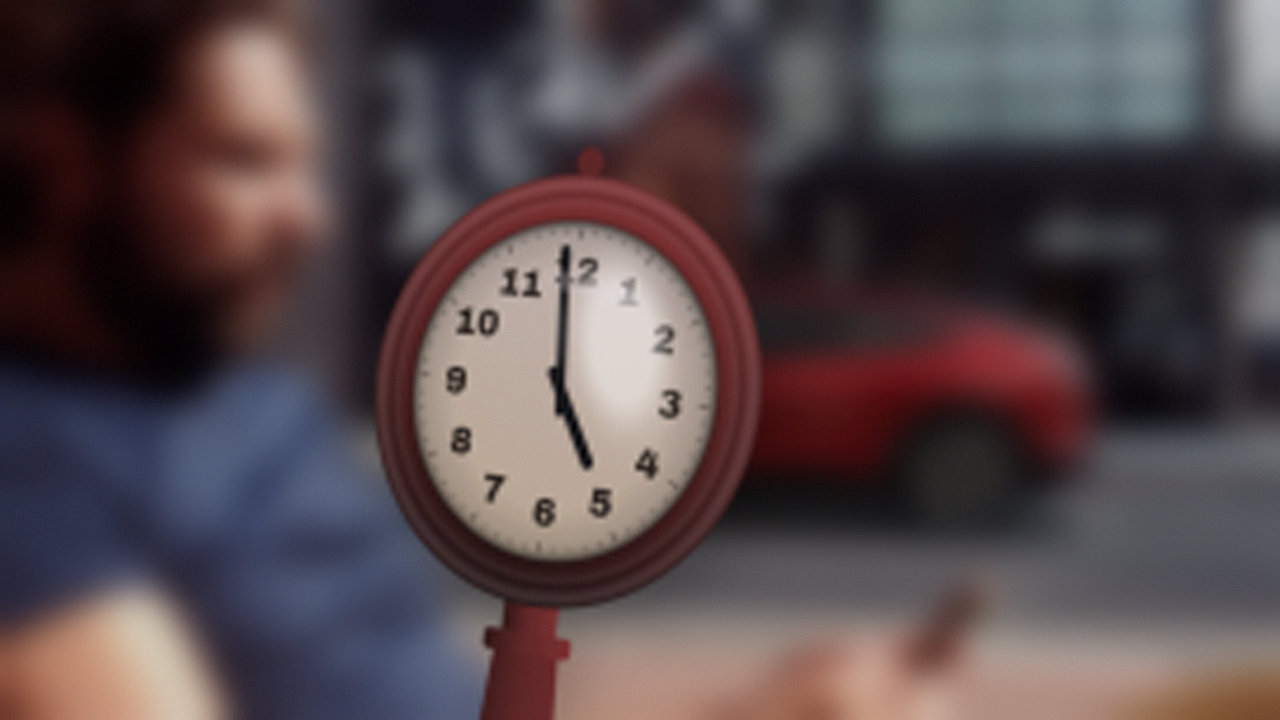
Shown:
4 h 59 min
